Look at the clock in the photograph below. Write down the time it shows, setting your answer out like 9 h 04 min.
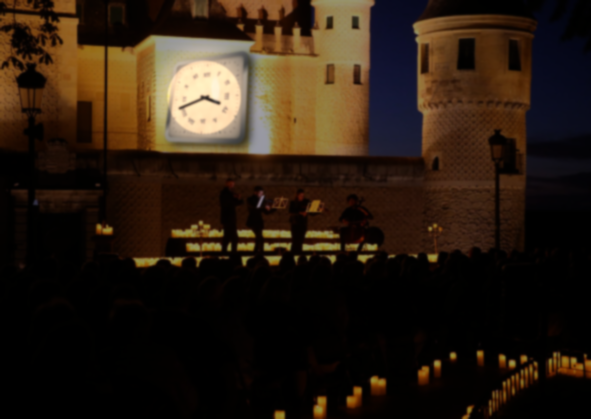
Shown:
3 h 42 min
